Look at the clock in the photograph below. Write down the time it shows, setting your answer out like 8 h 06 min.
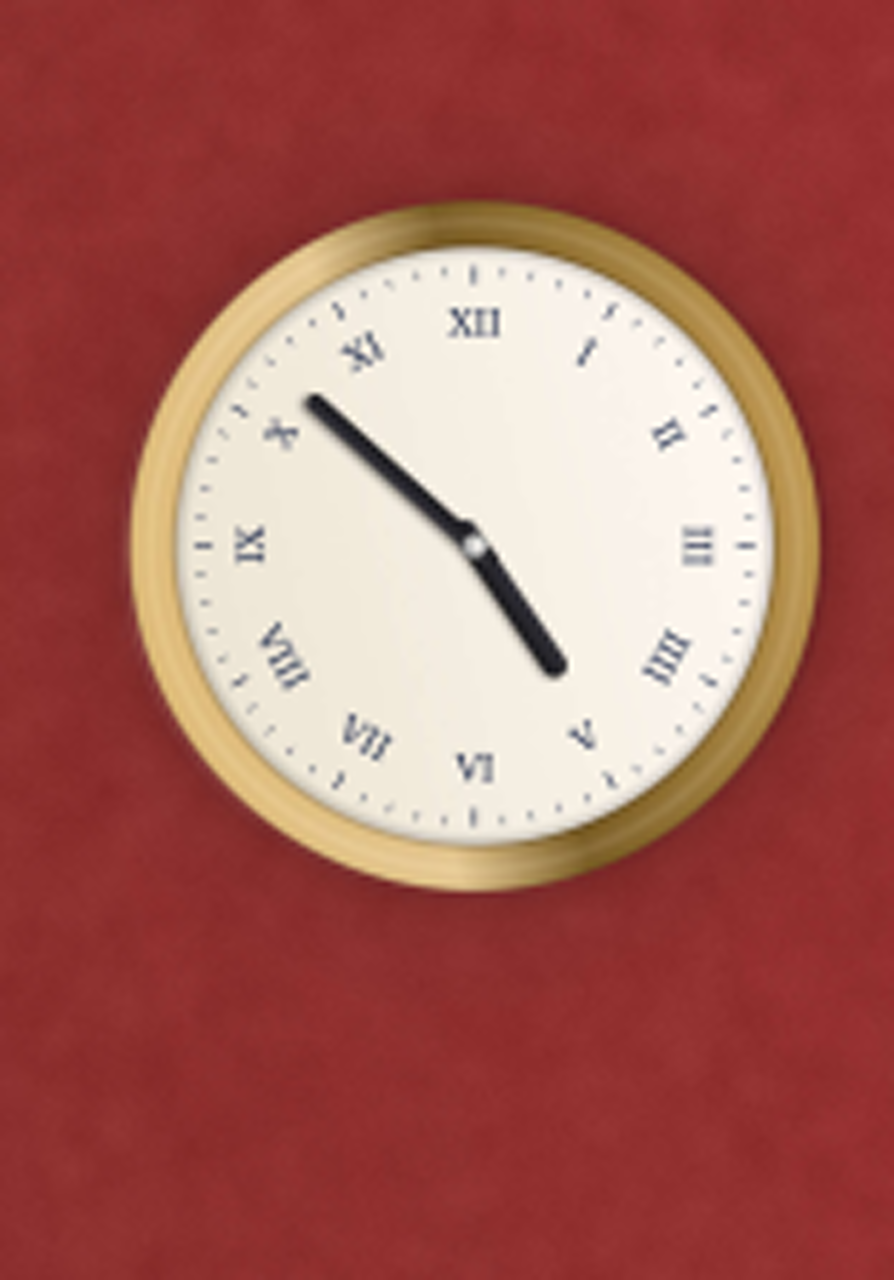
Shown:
4 h 52 min
